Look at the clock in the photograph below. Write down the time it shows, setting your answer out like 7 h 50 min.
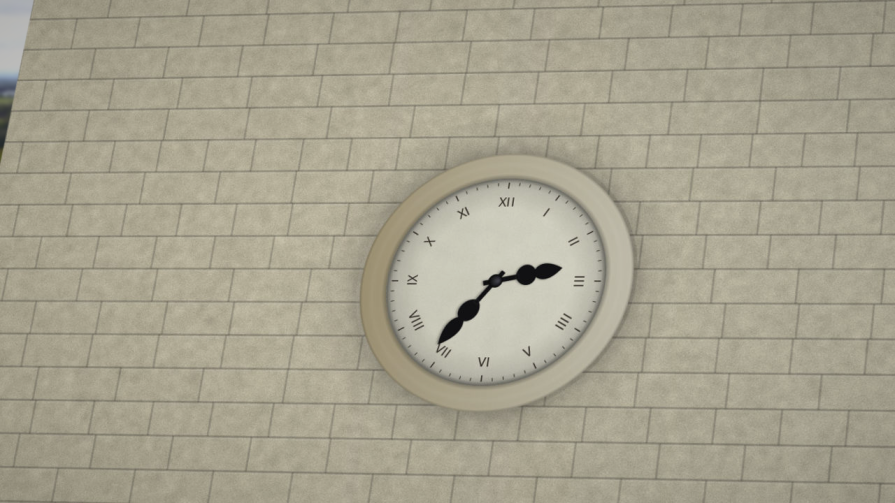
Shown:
2 h 36 min
